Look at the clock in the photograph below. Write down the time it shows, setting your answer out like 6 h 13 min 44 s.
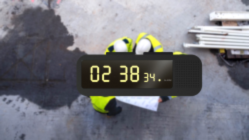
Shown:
2 h 38 min 34 s
